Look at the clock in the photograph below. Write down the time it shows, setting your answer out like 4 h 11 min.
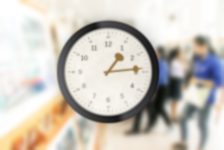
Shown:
1 h 14 min
